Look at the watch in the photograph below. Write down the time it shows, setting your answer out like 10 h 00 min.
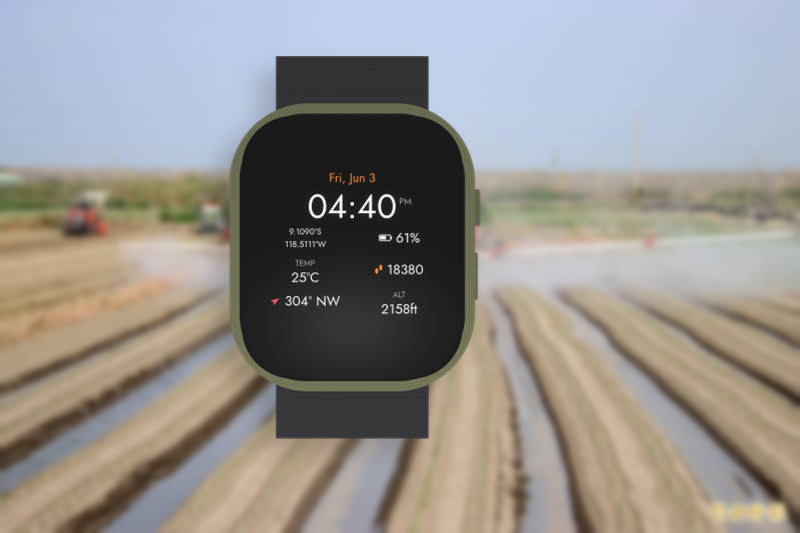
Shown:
4 h 40 min
